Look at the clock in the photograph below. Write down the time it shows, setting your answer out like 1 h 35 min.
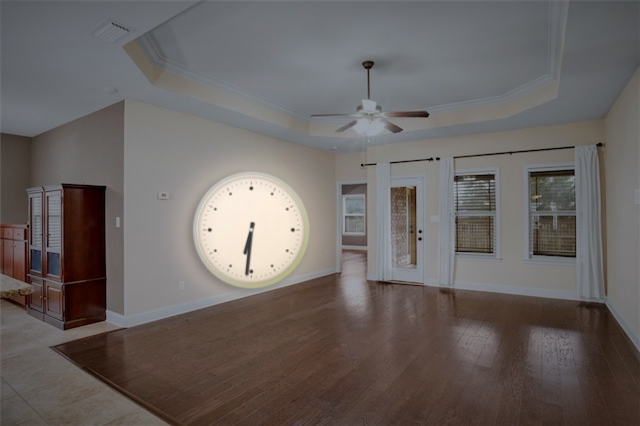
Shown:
6 h 31 min
